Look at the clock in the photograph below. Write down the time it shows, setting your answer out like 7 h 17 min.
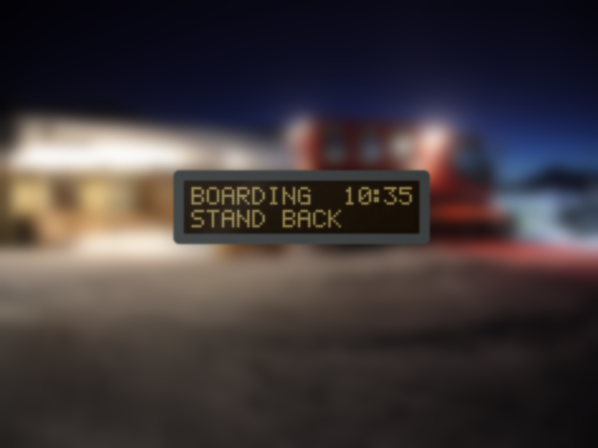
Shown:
10 h 35 min
